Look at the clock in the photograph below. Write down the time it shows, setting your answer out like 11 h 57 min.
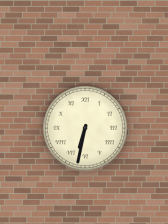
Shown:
6 h 32 min
